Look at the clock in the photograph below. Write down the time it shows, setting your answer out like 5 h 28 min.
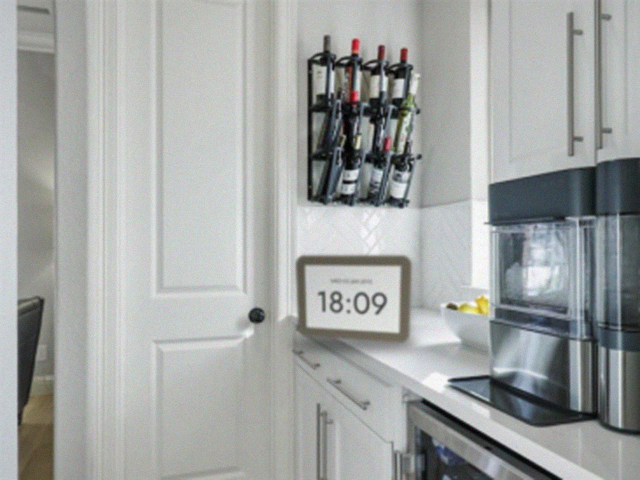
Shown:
18 h 09 min
